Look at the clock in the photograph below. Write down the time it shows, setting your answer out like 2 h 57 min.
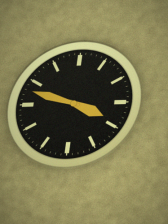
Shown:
3 h 48 min
